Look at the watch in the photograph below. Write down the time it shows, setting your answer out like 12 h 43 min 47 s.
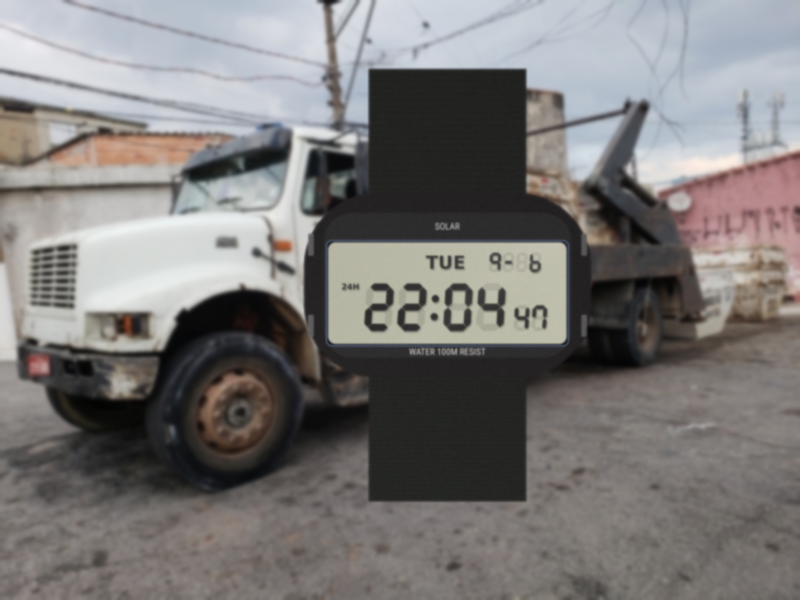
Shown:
22 h 04 min 47 s
